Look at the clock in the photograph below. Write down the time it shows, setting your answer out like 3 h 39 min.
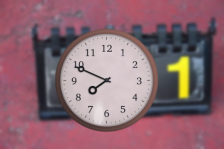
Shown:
7 h 49 min
